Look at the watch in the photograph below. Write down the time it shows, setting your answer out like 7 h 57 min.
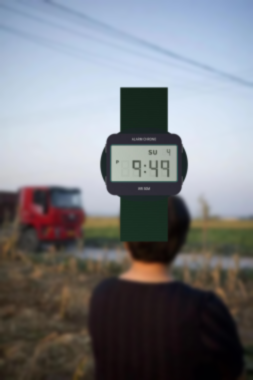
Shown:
9 h 49 min
